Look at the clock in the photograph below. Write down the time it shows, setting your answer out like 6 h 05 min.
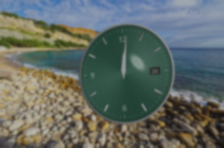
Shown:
12 h 01 min
